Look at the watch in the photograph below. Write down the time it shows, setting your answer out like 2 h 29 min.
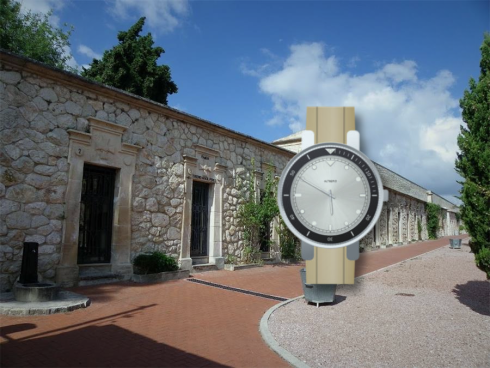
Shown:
5 h 50 min
